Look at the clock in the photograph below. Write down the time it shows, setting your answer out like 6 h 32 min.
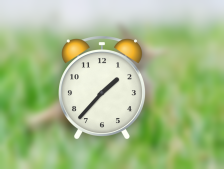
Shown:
1 h 37 min
